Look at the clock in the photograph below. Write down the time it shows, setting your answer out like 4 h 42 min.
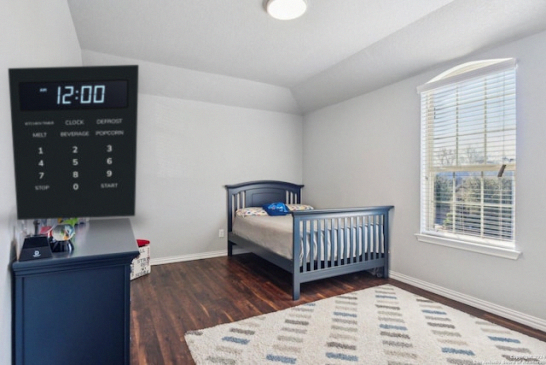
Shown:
12 h 00 min
